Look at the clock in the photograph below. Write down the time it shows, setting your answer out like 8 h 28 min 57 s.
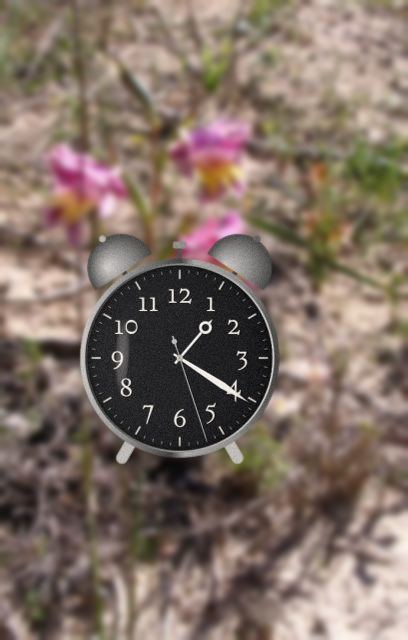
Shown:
1 h 20 min 27 s
